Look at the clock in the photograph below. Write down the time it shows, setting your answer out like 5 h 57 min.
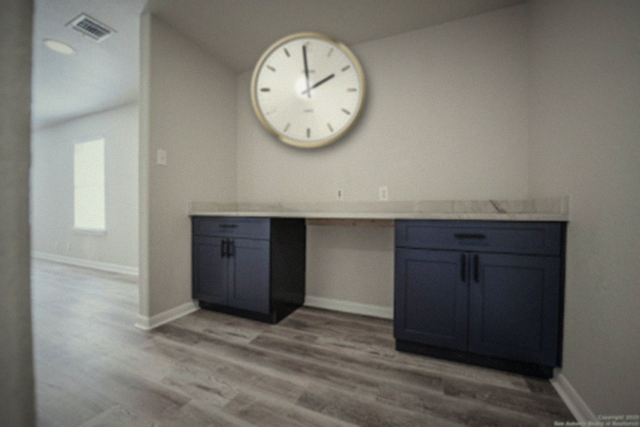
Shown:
1 h 59 min
